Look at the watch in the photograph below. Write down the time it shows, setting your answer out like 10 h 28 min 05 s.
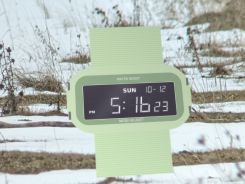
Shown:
5 h 16 min 23 s
